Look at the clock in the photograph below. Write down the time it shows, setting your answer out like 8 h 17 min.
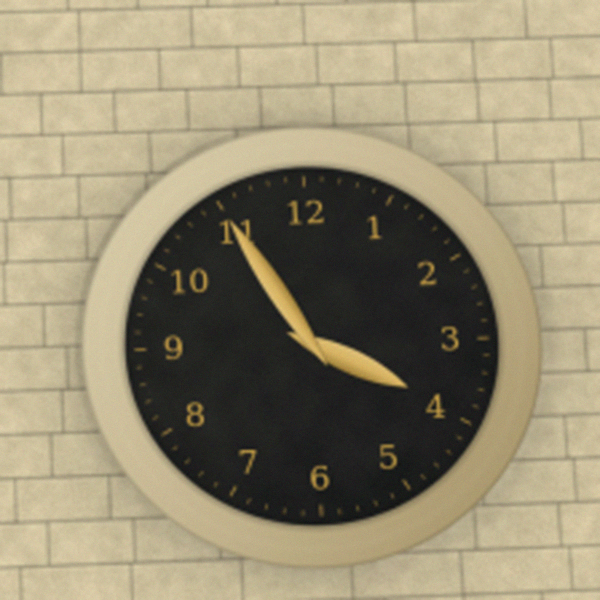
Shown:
3 h 55 min
